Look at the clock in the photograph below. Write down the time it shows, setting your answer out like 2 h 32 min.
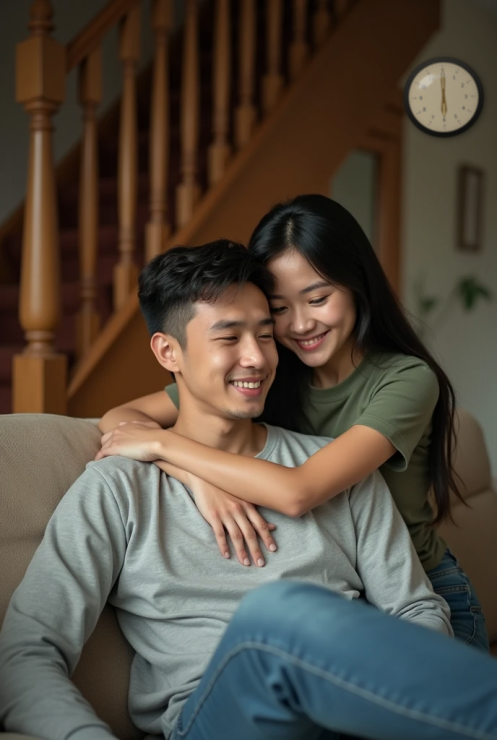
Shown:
6 h 00 min
